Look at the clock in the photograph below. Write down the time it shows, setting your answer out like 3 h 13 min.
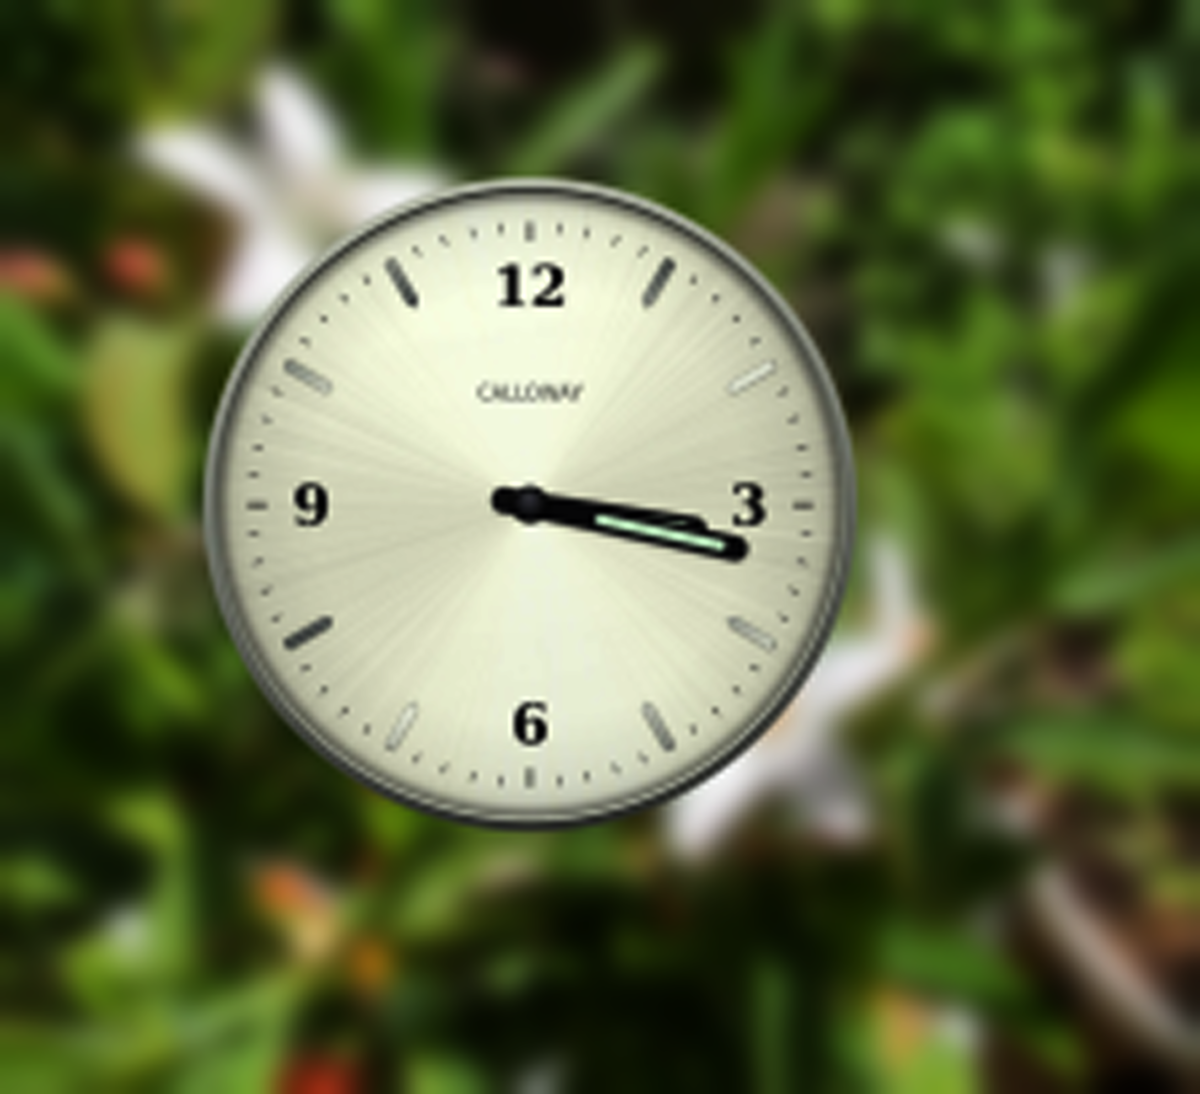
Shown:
3 h 17 min
